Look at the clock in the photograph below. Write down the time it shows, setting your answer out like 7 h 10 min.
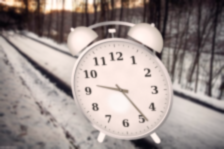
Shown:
9 h 24 min
